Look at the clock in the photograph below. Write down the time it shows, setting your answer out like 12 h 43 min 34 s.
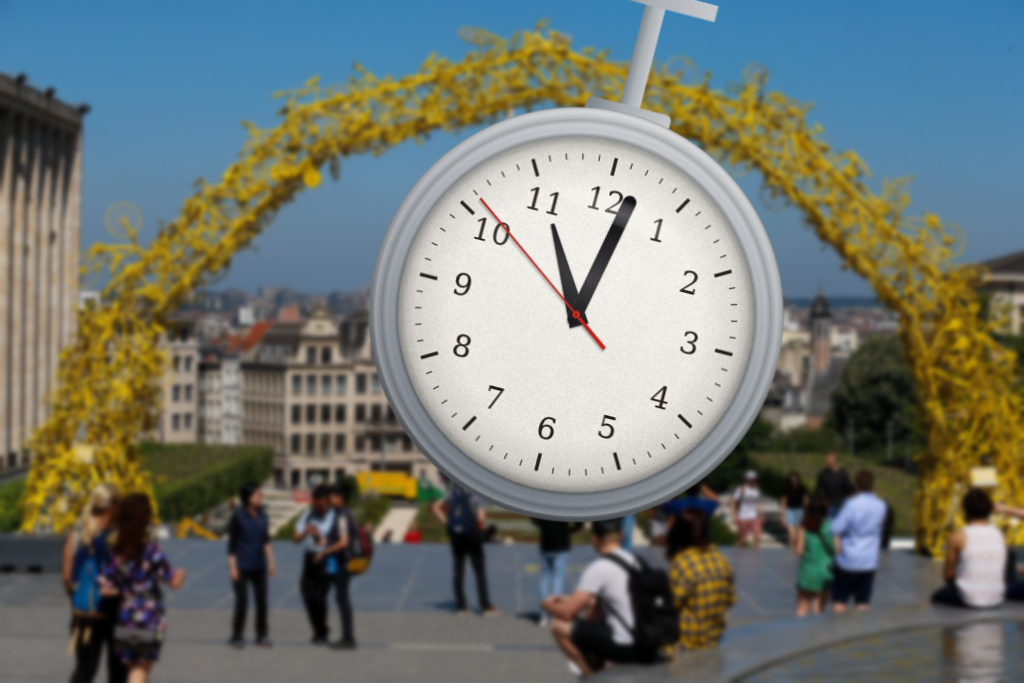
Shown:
11 h 01 min 51 s
